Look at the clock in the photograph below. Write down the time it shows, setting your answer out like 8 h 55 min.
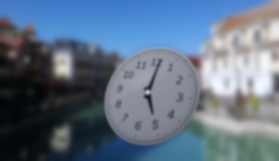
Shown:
5 h 01 min
